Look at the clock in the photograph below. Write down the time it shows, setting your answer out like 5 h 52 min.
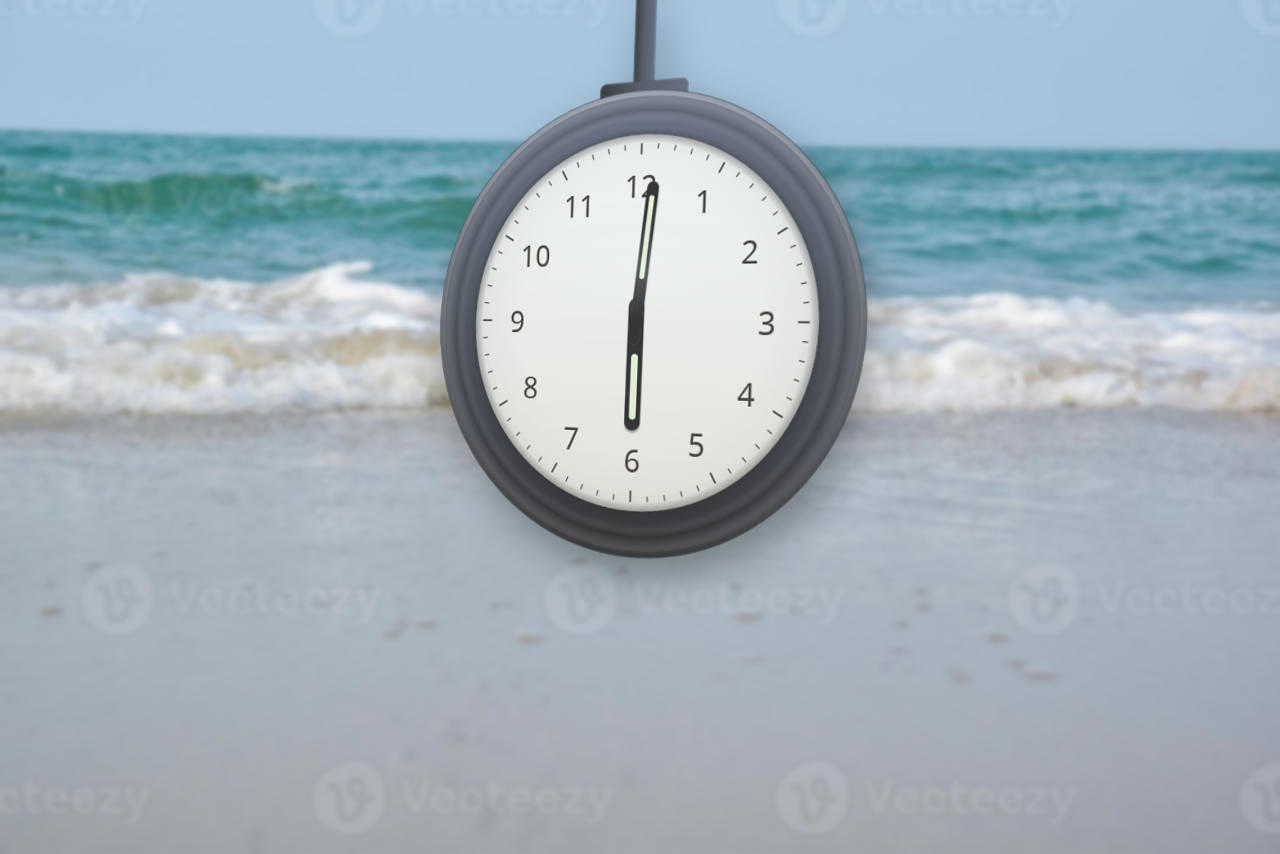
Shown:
6 h 01 min
